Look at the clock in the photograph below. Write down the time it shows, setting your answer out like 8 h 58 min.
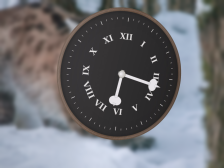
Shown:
6 h 17 min
